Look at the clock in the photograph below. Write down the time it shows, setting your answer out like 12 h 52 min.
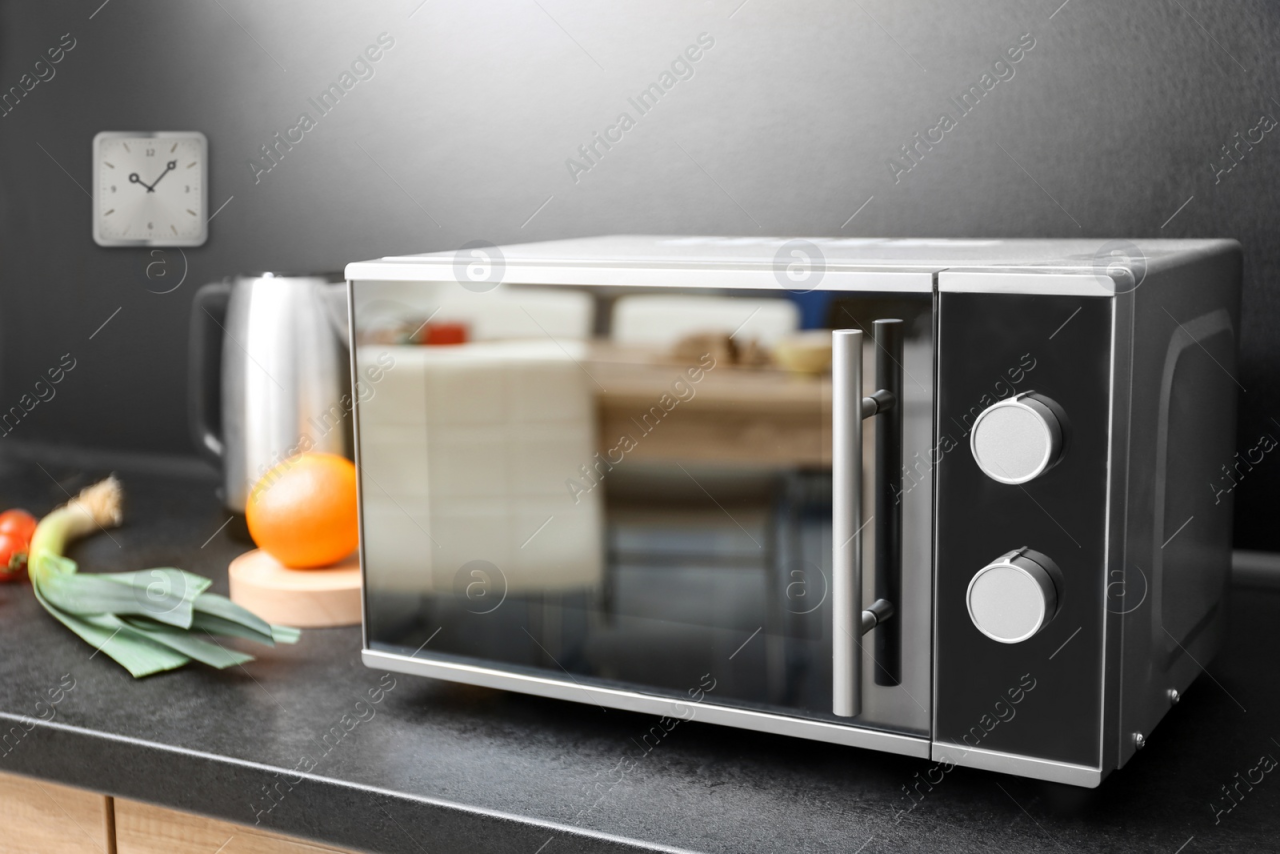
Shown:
10 h 07 min
